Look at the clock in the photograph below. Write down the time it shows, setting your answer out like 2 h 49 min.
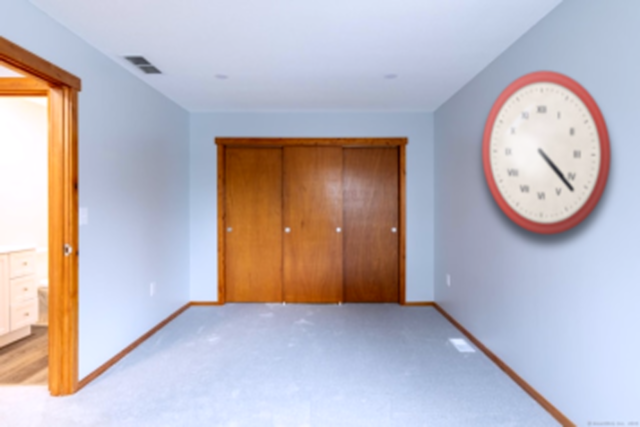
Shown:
4 h 22 min
